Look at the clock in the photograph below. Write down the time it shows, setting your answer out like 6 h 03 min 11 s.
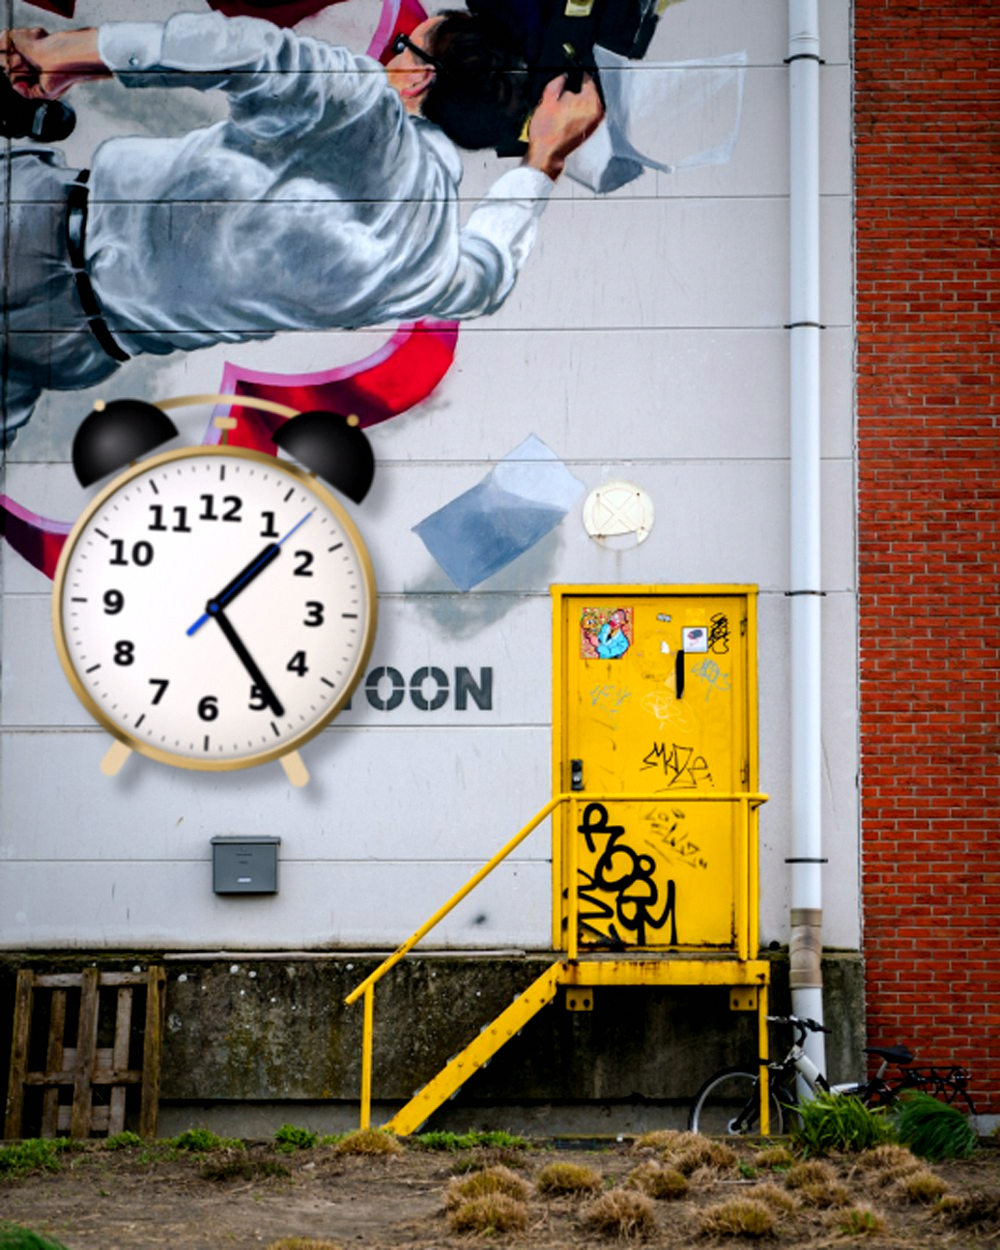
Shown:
1 h 24 min 07 s
